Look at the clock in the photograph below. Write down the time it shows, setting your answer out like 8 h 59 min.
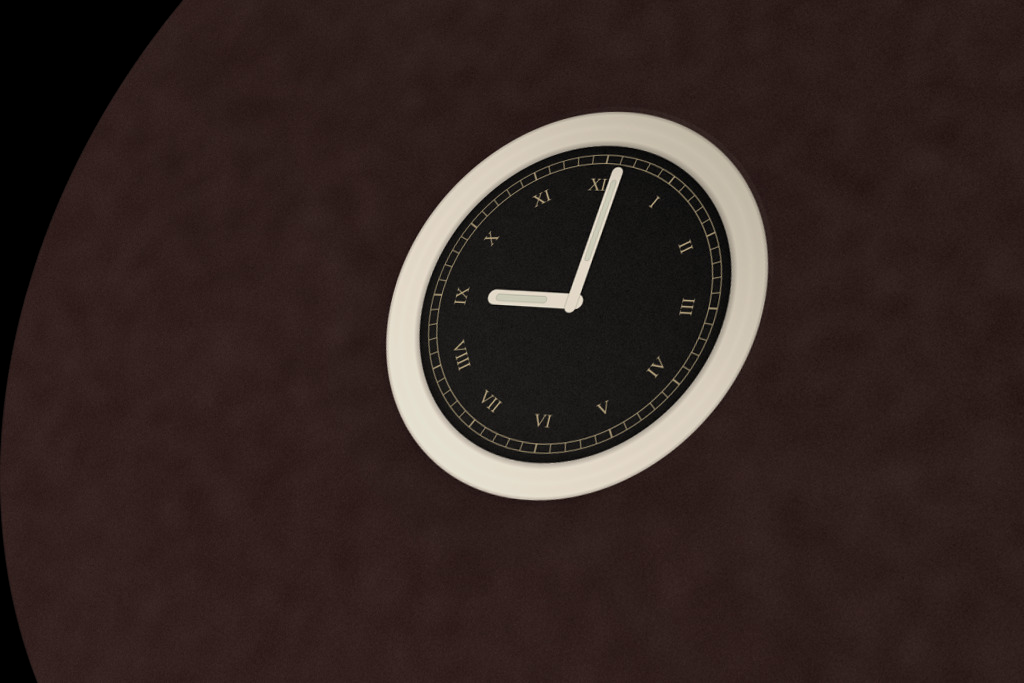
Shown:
9 h 01 min
